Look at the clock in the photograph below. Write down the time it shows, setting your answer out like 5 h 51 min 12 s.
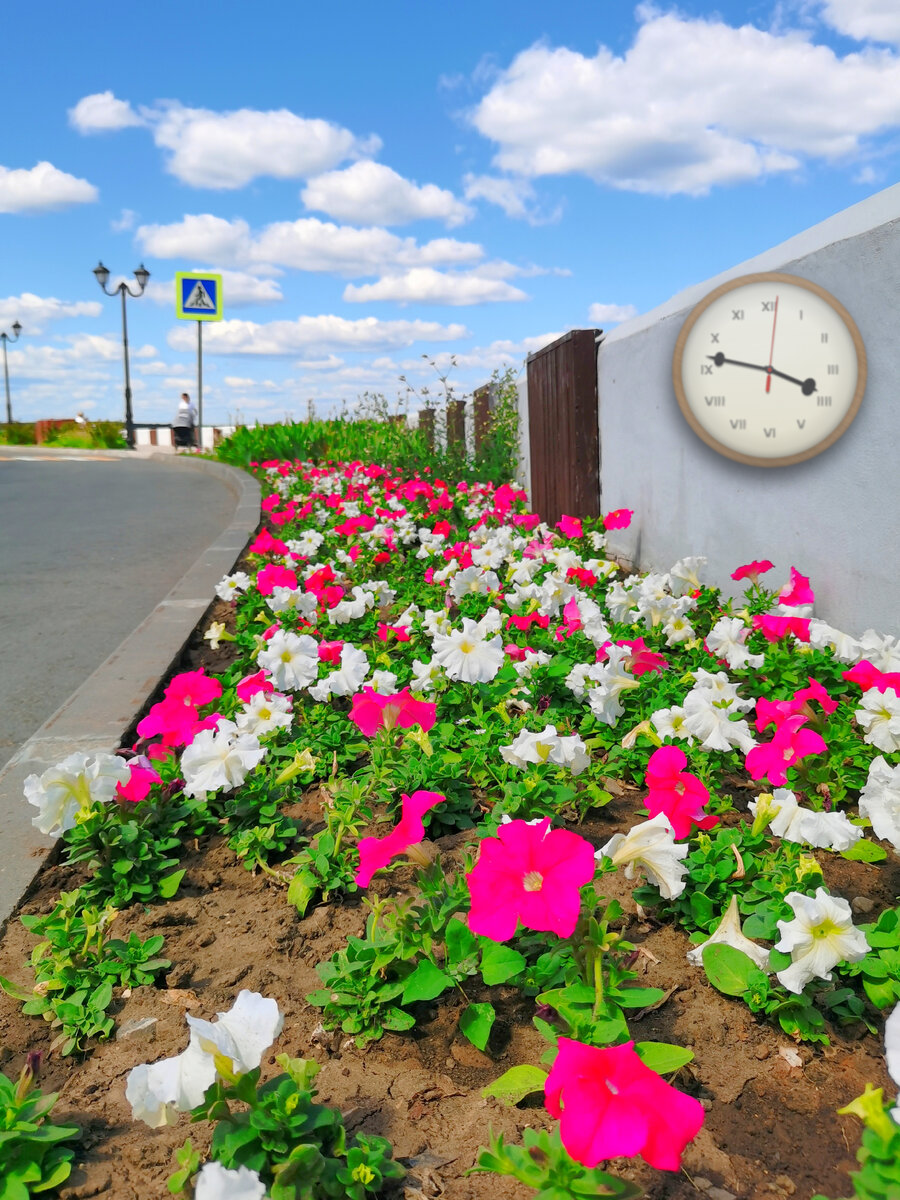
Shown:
3 h 47 min 01 s
